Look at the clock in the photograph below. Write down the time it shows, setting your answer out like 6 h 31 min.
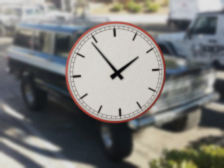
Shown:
1 h 54 min
